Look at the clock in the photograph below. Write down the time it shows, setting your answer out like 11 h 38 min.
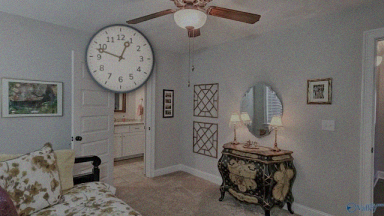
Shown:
12 h 48 min
